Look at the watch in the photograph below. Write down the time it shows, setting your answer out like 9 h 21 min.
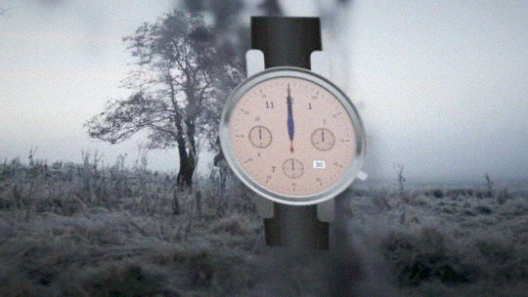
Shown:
12 h 00 min
